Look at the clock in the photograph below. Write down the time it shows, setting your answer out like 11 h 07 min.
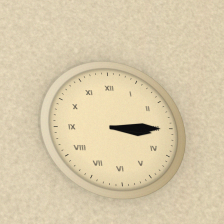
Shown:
3 h 15 min
